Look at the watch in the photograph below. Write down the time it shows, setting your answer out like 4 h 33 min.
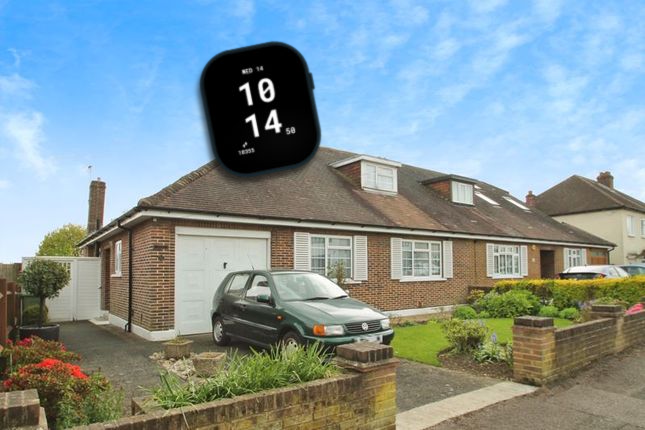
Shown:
10 h 14 min
